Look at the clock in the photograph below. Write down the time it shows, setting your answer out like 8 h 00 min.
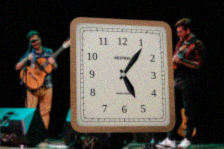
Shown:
5 h 06 min
